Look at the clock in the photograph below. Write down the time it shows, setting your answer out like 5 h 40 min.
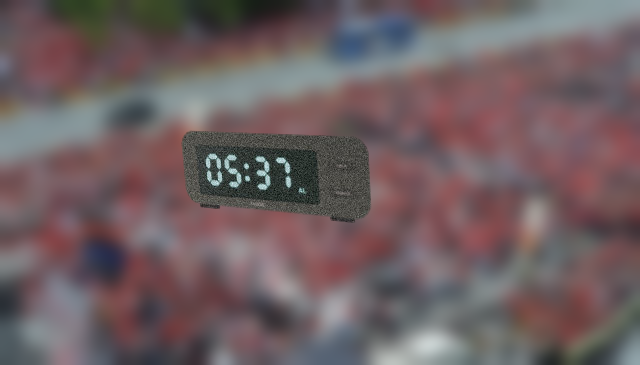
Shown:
5 h 37 min
